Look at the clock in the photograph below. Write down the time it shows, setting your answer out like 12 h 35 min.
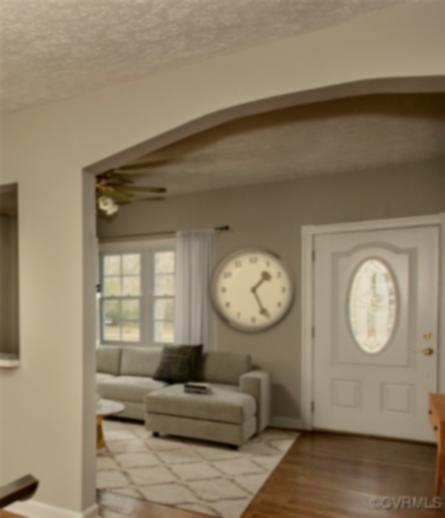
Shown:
1 h 26 min
